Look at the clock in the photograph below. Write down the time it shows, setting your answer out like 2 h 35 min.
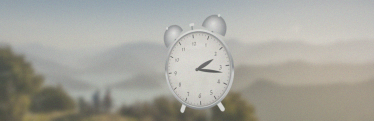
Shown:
2 h 17 min
